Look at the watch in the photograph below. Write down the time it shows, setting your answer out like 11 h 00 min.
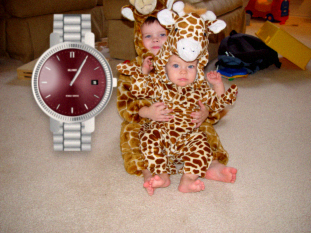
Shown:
1 h 05 min
